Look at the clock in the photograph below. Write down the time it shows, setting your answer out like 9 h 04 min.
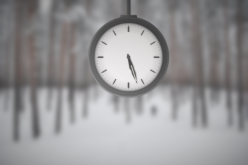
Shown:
5 h 27 min
